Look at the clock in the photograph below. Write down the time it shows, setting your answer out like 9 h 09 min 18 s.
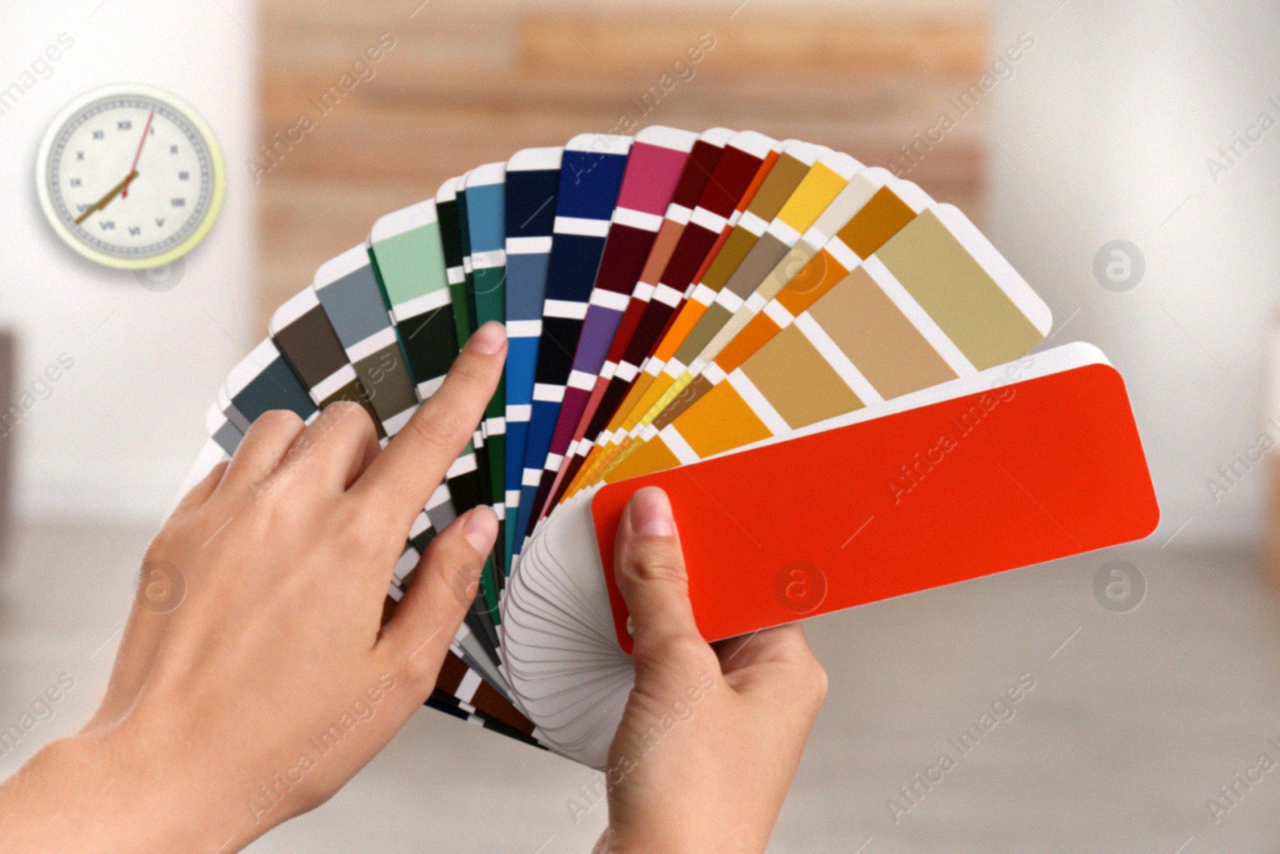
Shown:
7 h 39 min 04 s
